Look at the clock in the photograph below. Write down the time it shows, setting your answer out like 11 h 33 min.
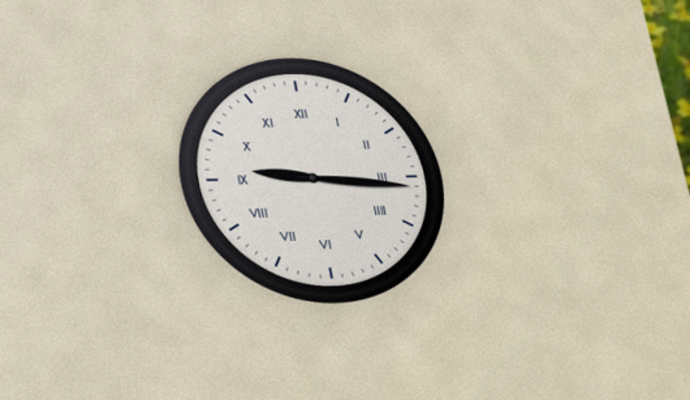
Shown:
9 h 16 min
